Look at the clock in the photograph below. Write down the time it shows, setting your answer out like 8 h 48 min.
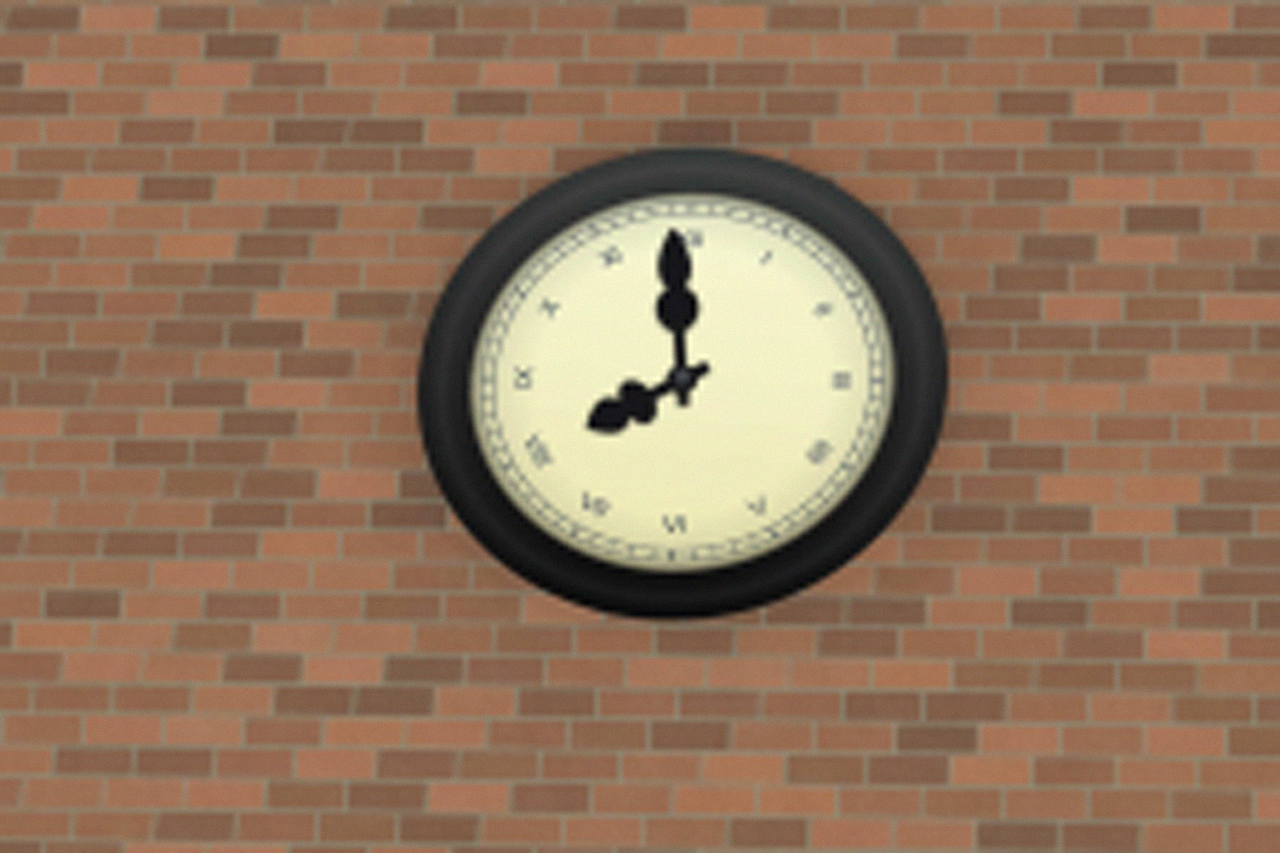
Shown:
7 h 59 min
